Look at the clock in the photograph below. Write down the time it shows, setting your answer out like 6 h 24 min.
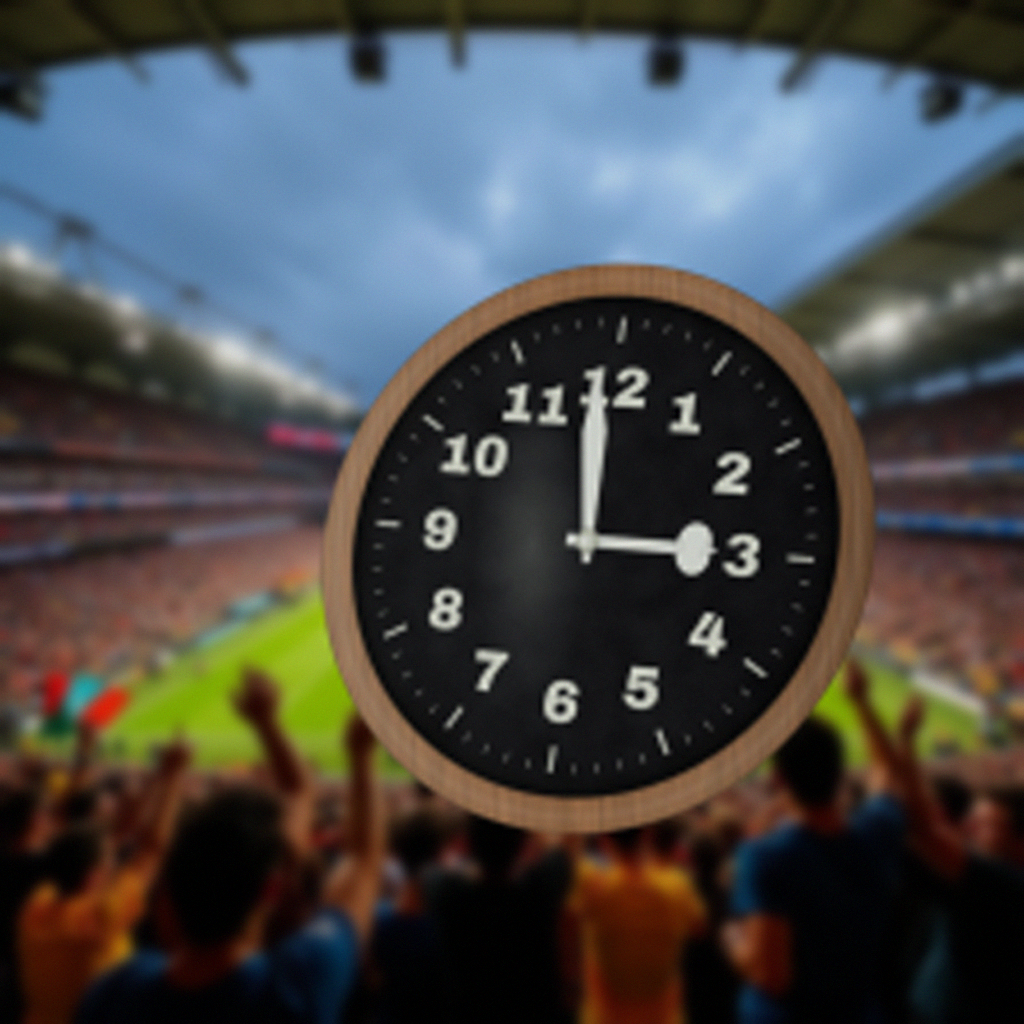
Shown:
2 h 59 min
